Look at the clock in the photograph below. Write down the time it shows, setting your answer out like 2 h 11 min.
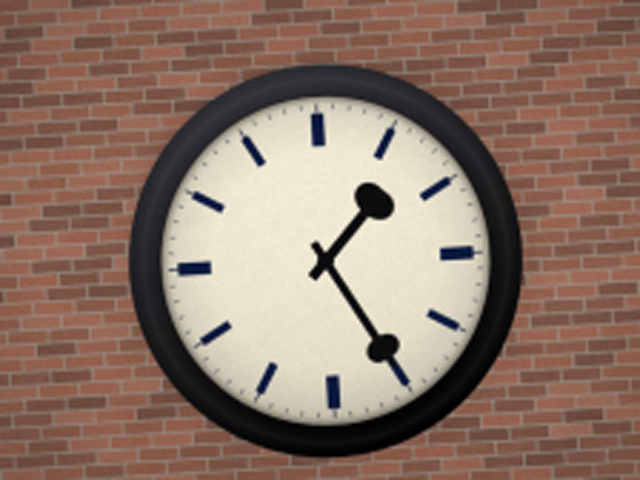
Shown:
1 h 25 min
